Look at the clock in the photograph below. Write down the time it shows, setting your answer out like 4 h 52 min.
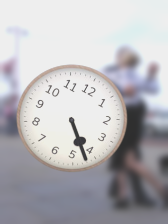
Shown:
4 h 22 min
